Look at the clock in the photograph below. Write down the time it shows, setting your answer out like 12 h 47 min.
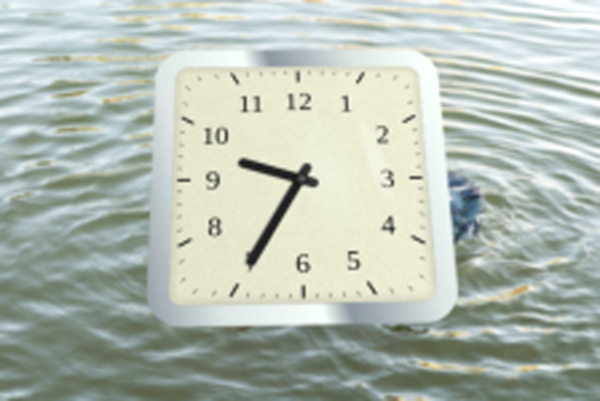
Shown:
9 h 35 min
